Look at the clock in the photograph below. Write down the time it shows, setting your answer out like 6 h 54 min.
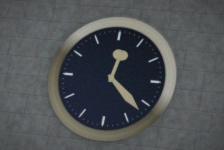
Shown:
12 h 22 min
